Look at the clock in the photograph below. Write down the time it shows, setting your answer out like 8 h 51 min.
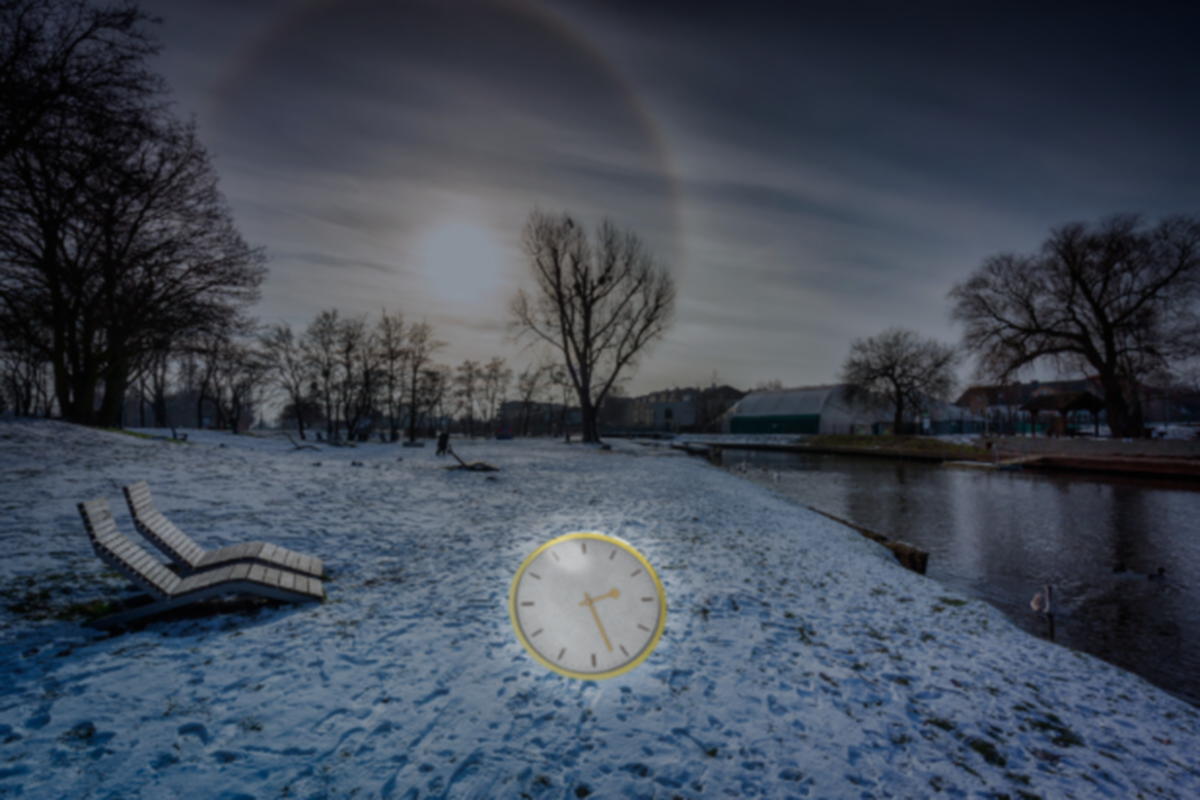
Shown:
2 h 27 min
